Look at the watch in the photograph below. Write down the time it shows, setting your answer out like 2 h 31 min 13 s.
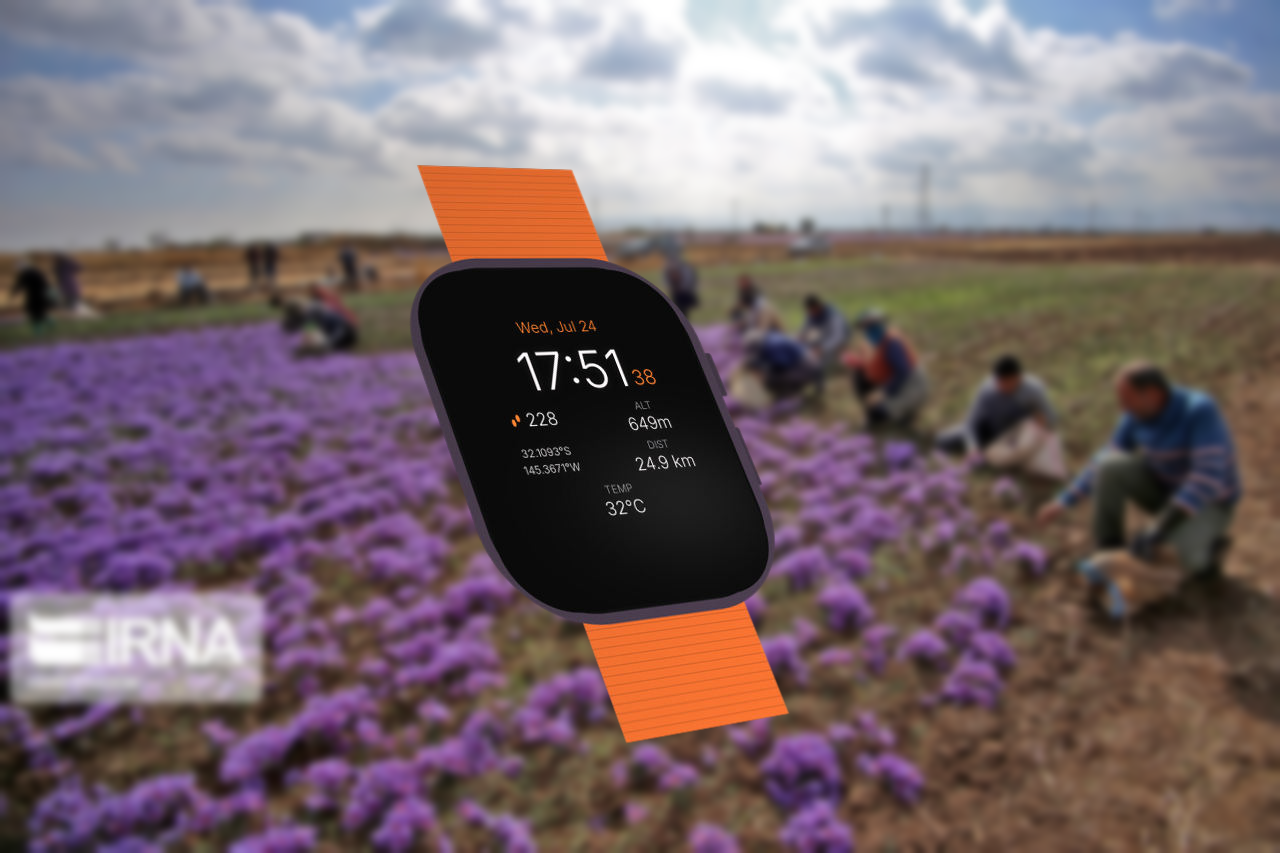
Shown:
17 h 51 min 38 s
